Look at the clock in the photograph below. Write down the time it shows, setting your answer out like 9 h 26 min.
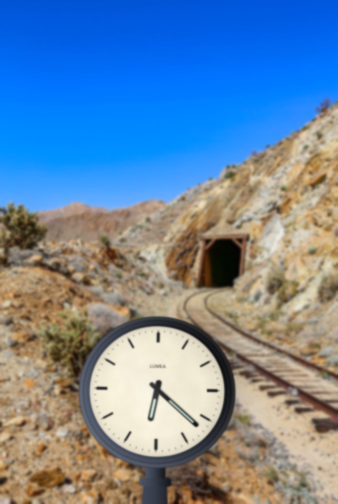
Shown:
6 h 22 min
